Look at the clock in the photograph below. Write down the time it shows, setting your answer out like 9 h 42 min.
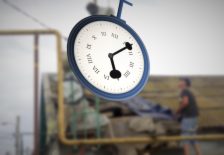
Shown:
5 h 07 min
